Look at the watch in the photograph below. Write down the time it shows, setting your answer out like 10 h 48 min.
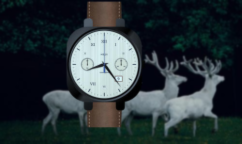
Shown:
8 h 24 min
